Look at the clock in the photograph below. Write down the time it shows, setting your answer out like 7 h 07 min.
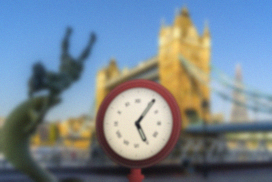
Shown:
5 h 06 min
